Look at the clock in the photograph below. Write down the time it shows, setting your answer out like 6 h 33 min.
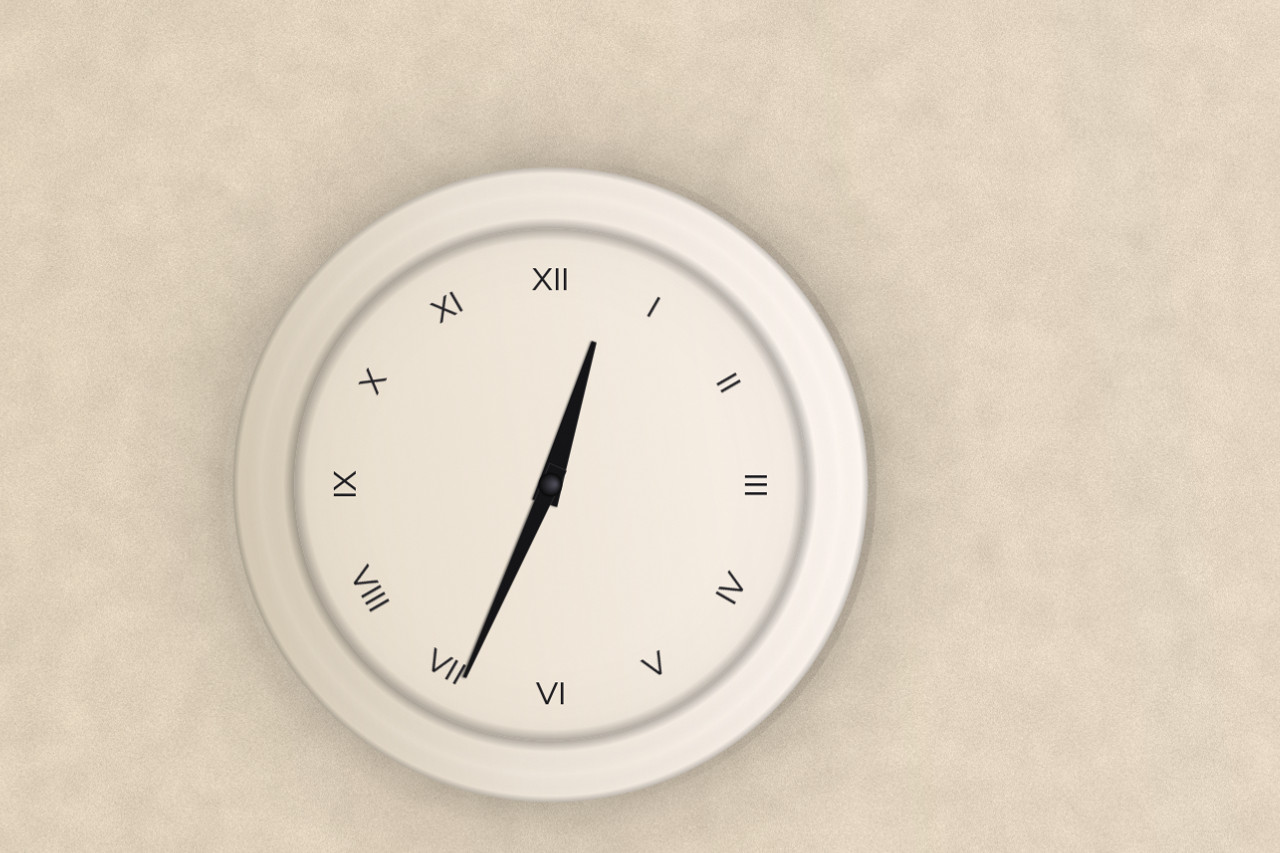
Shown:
12 h 34 min
